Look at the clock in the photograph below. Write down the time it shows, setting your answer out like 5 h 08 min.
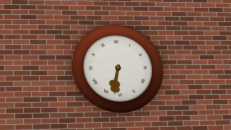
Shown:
6 h 32 min
